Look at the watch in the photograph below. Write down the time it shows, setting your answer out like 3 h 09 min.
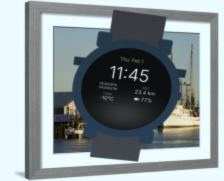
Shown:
11 h 45 min
